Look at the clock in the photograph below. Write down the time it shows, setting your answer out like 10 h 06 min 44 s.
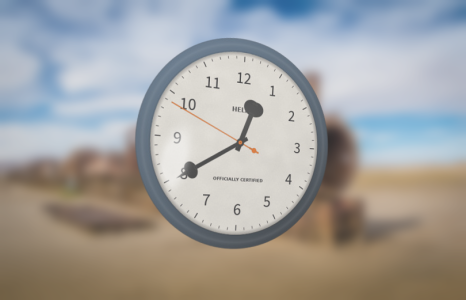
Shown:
12 h 39 min 49 s
